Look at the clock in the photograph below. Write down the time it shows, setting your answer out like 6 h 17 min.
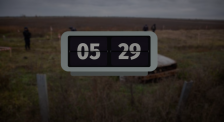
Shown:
5 h 29 min
